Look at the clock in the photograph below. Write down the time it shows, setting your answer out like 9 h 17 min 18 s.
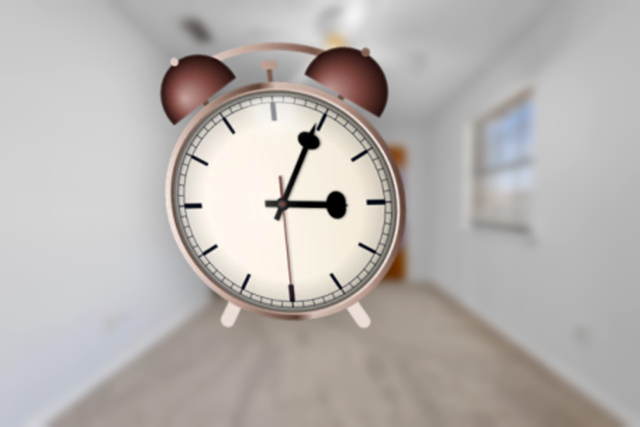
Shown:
3 h 04 min 30 s
